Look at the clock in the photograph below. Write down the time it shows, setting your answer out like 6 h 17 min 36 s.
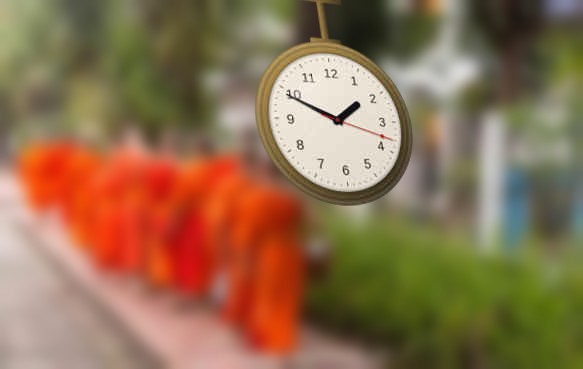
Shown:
1 h 49 min 18 s
